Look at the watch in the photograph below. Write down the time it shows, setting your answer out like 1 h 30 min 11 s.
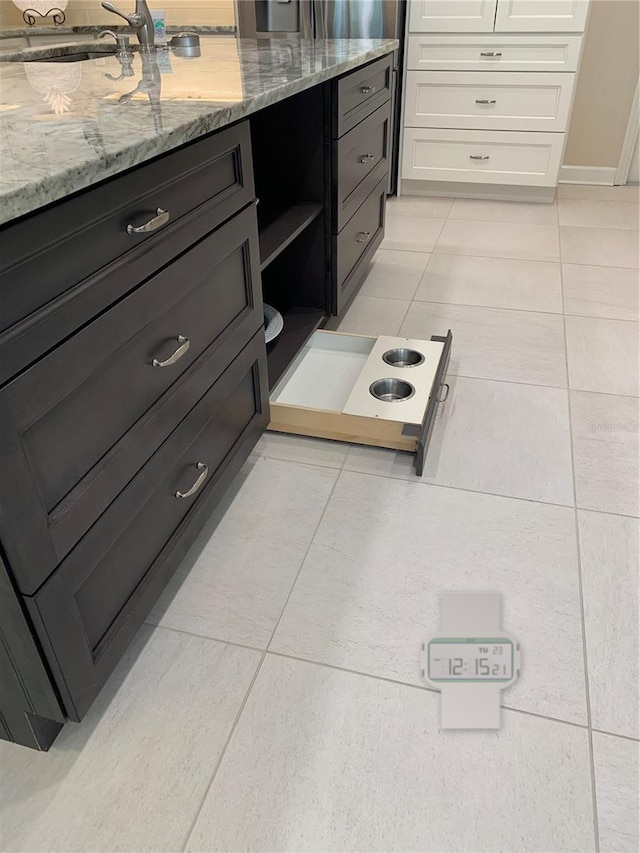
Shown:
12 h 15 min 21 s
